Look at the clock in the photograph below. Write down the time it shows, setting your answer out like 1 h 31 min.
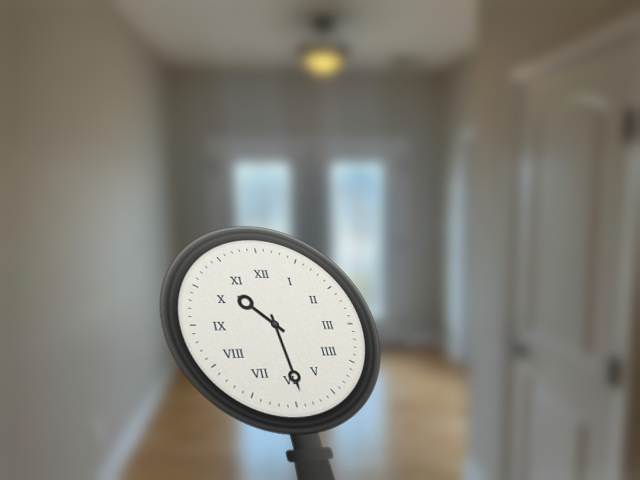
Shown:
10 h 29 min
